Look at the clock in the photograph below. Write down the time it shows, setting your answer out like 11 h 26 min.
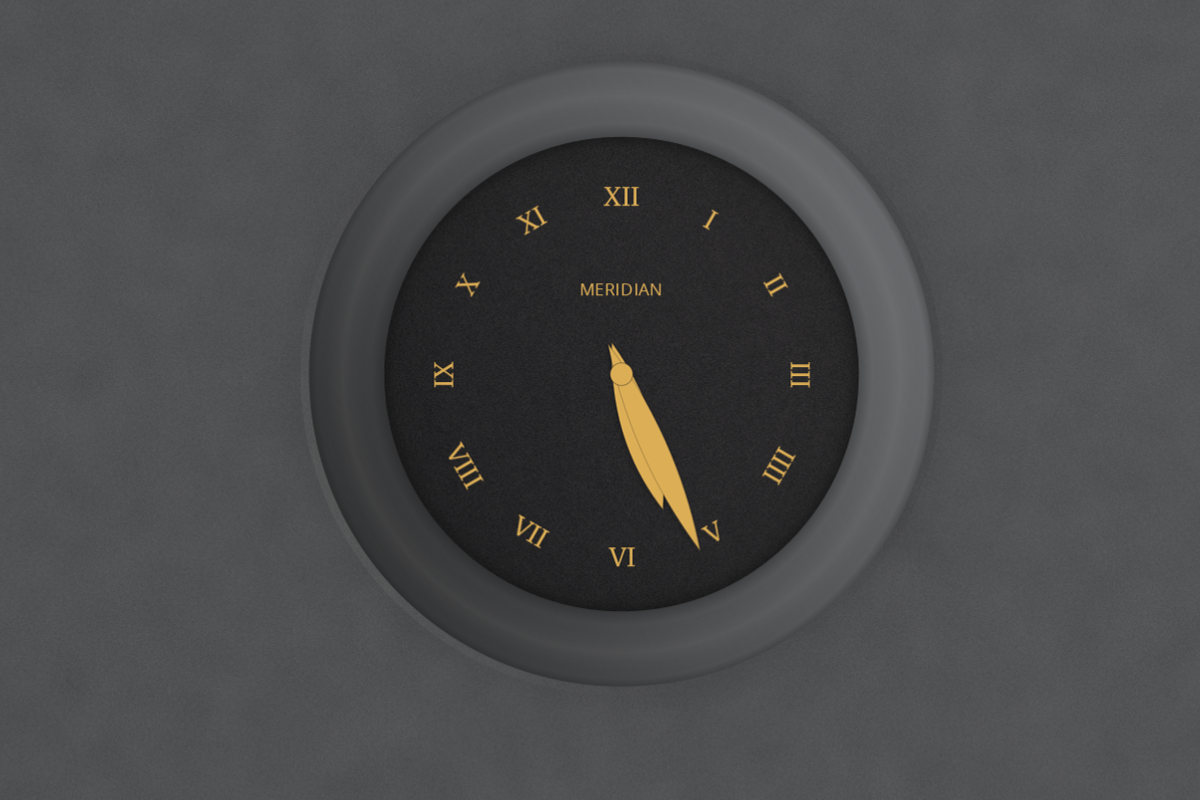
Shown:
5 h 26 min
